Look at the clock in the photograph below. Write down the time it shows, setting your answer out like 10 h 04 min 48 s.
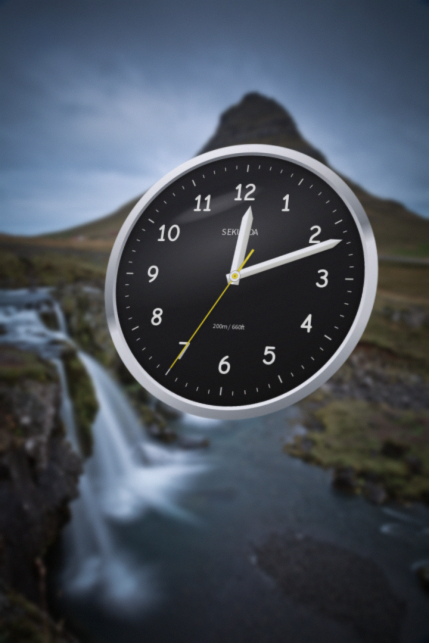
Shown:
12 h 11 min 35 s
